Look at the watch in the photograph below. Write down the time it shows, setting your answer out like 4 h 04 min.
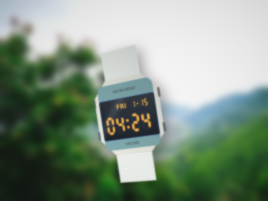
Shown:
4 h 24 min
